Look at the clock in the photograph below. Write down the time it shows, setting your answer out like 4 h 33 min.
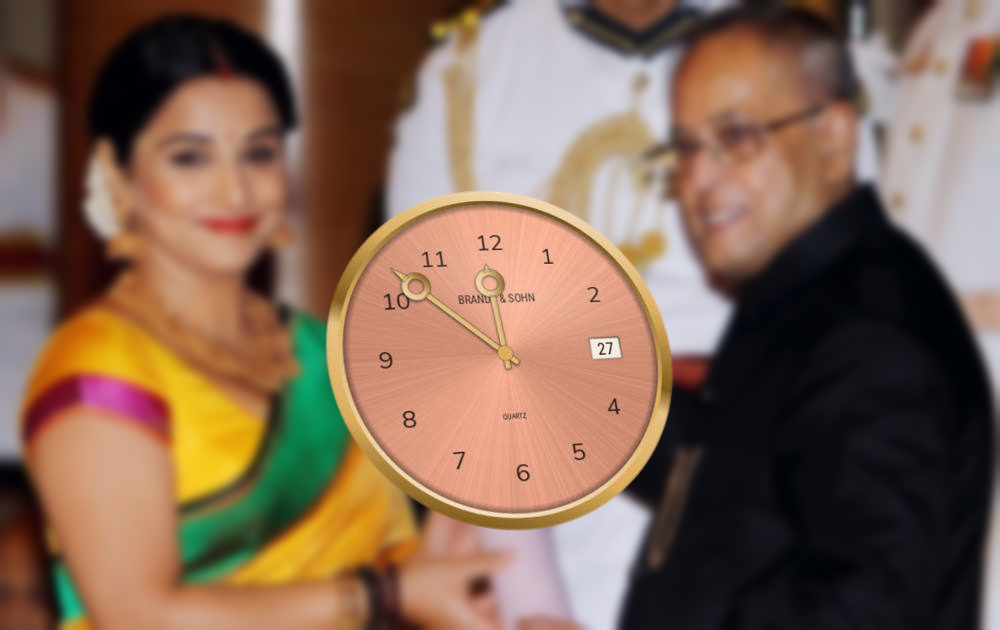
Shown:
11 h 52 min
